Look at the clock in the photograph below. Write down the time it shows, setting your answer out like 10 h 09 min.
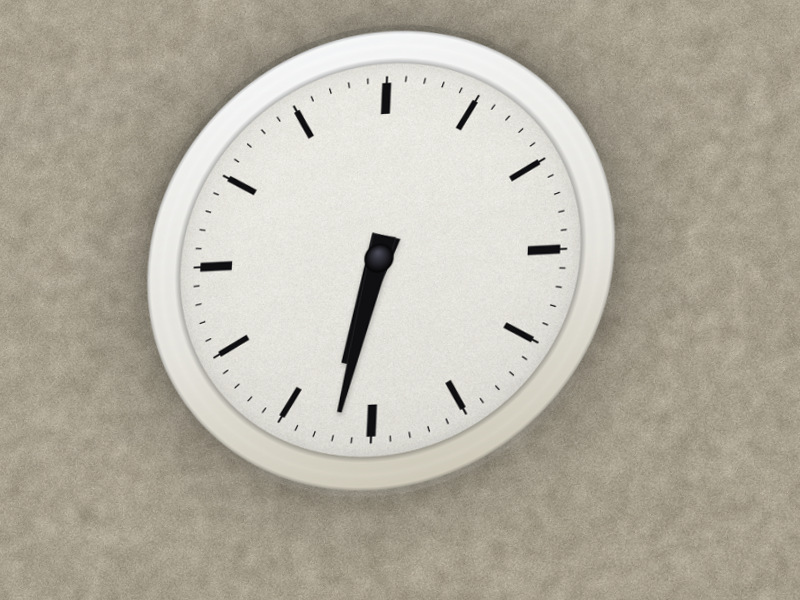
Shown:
6 h 32 min
